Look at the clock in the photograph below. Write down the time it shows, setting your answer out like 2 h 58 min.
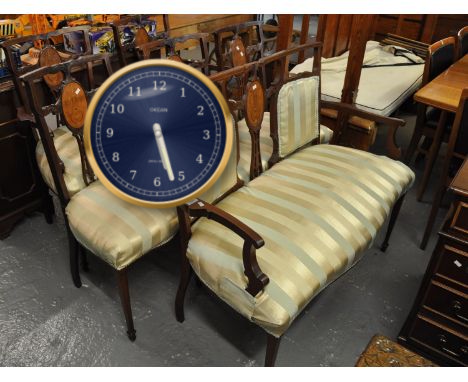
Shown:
5 h 27 min
